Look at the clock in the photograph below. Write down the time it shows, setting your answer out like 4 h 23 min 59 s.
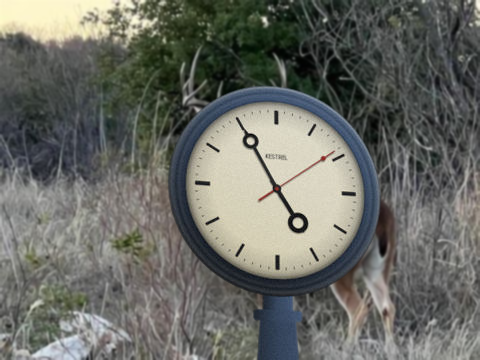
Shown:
4 h 55 min 09 s
